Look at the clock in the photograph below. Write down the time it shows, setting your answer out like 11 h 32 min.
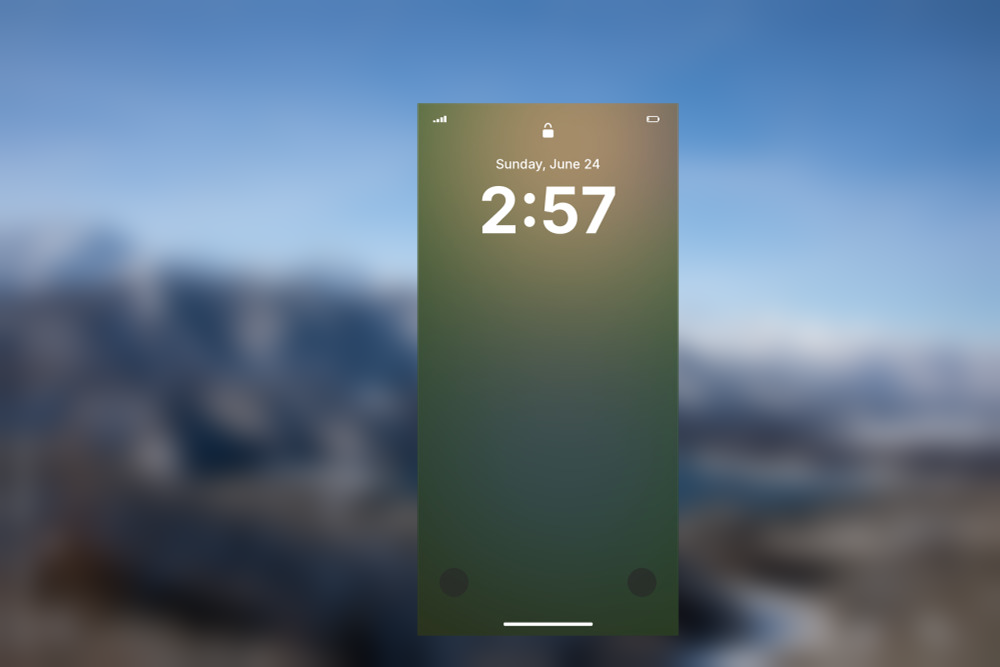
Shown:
2 h 57 min
